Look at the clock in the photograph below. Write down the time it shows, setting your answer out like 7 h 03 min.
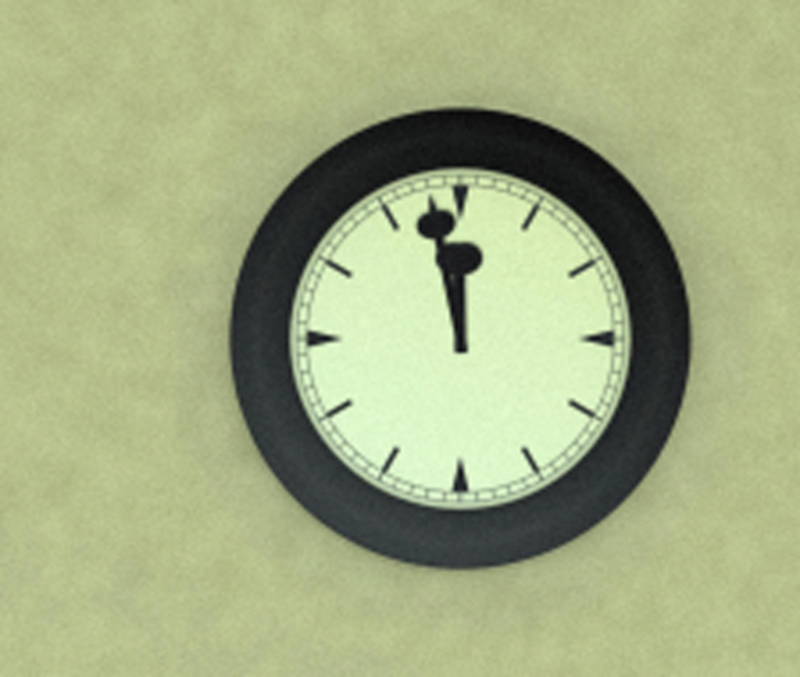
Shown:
11 h 58 min
